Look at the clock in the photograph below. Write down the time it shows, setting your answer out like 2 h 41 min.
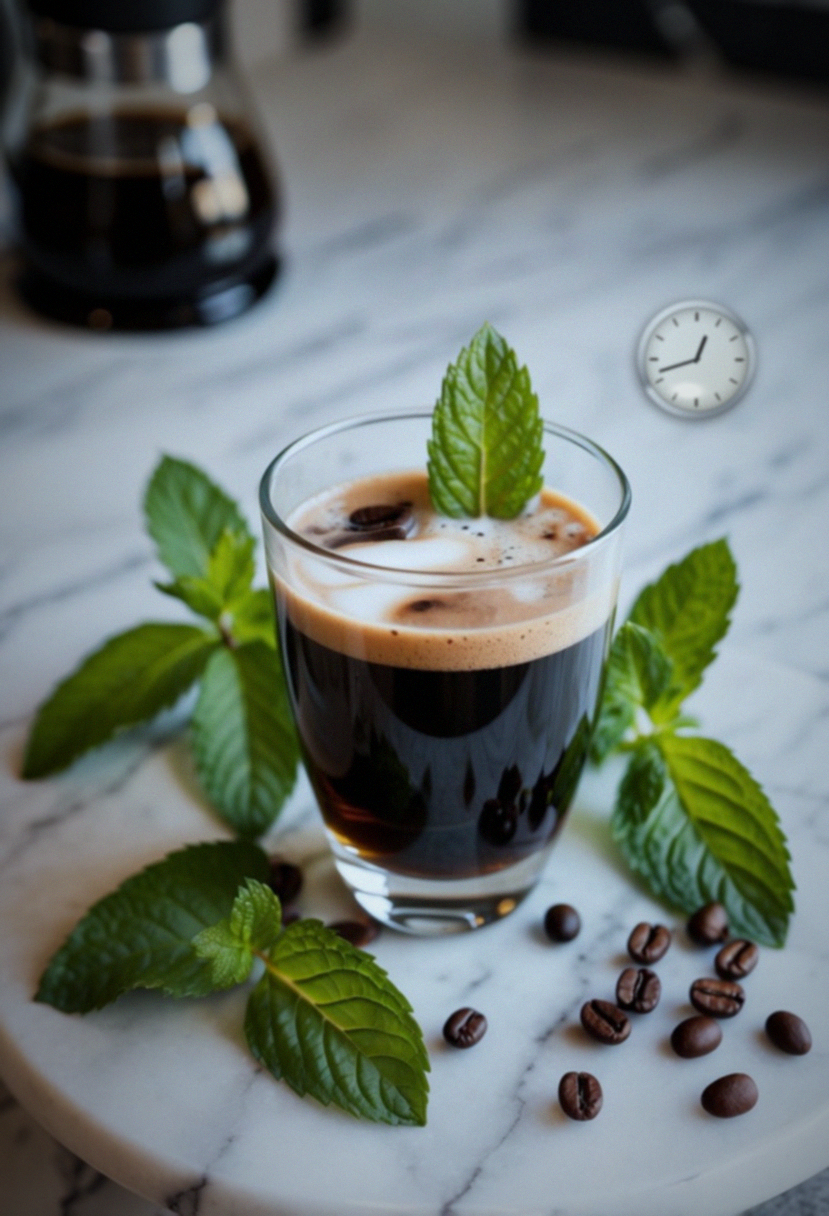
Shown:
12 h 42 min
